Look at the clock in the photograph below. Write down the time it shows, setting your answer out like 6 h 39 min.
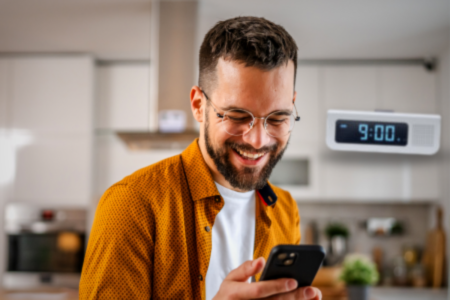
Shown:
9 h 00 min
